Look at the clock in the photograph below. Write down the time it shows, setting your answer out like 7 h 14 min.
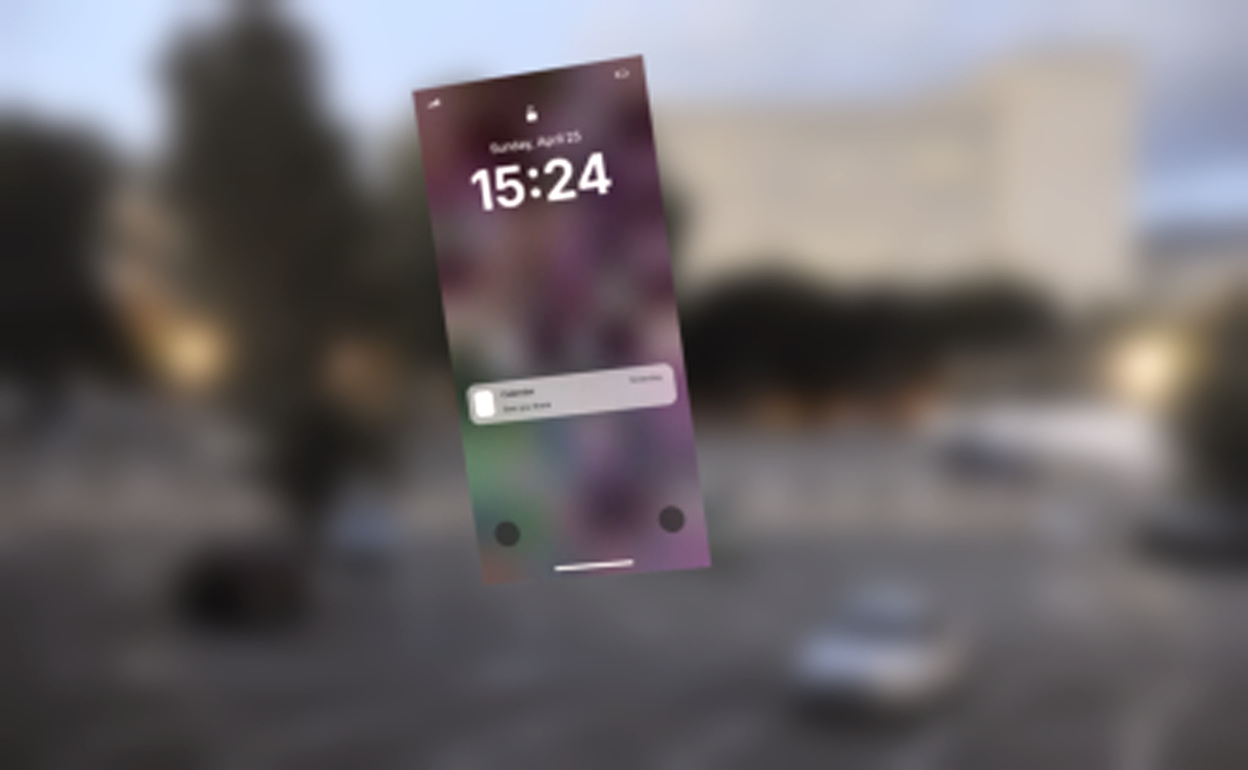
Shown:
15 h 24 min
